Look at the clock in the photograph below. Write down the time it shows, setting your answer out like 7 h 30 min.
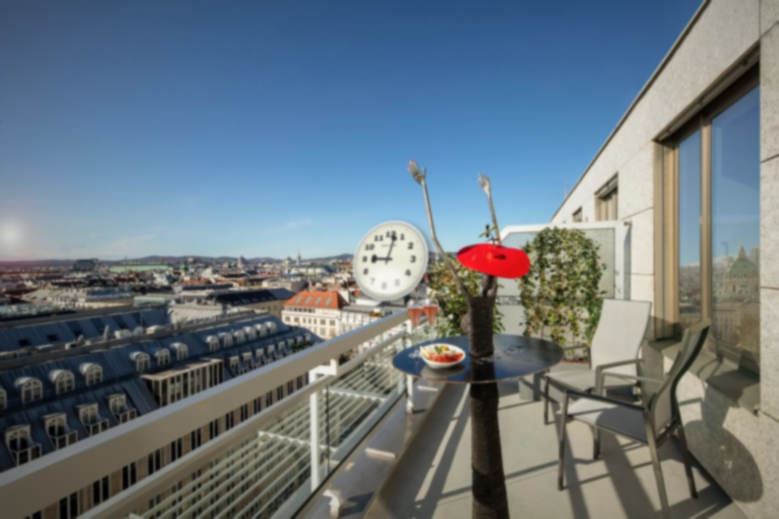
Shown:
9 h 02 min
